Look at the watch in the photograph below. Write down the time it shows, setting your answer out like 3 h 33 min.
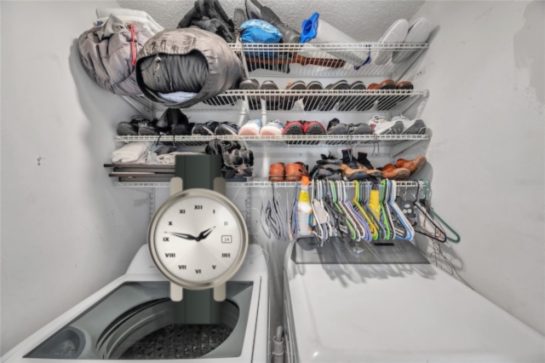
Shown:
1 h 47 min
